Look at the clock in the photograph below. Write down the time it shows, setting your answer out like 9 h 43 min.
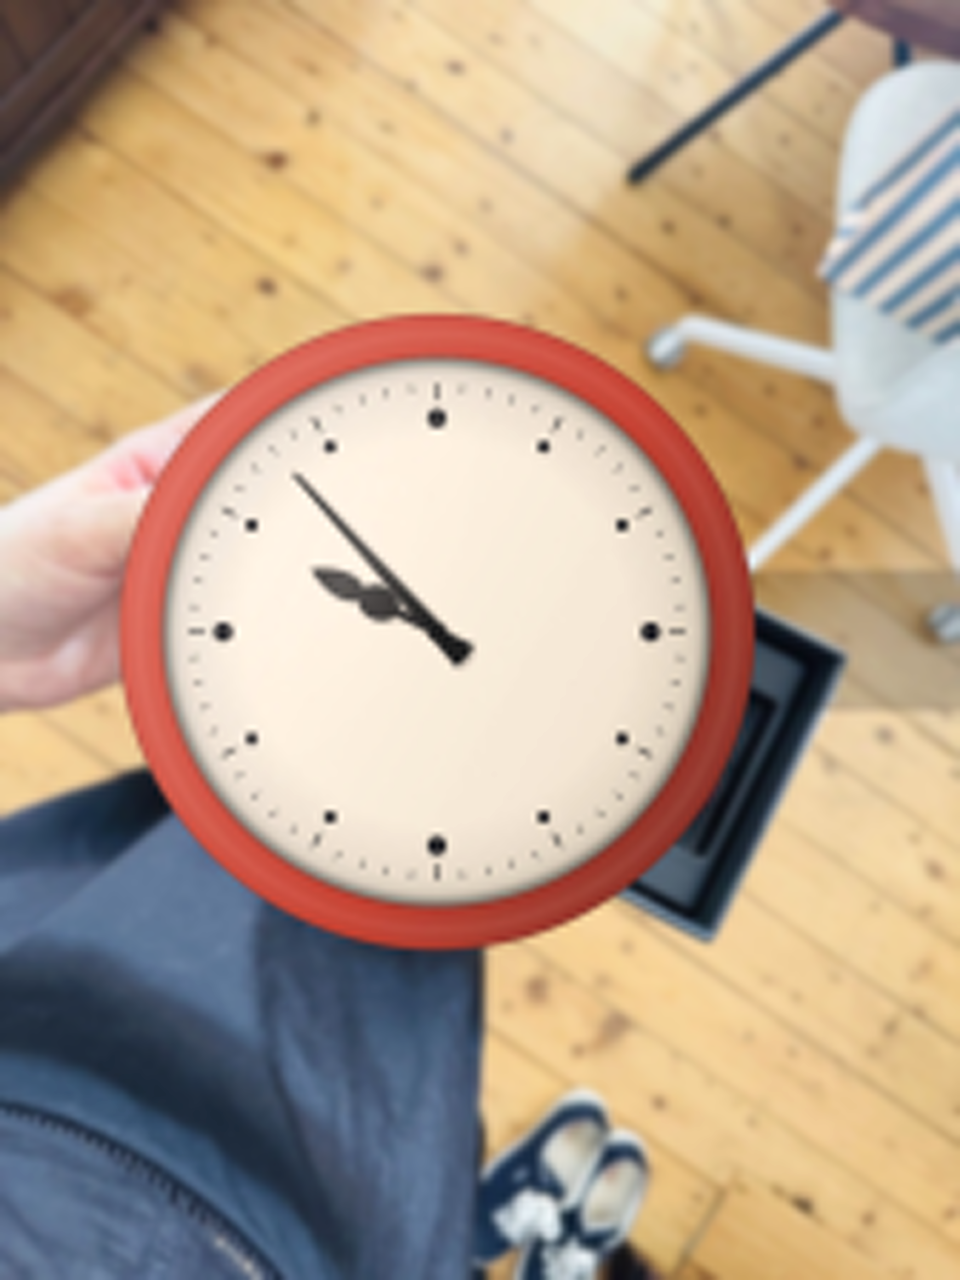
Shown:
9 h 53 min
